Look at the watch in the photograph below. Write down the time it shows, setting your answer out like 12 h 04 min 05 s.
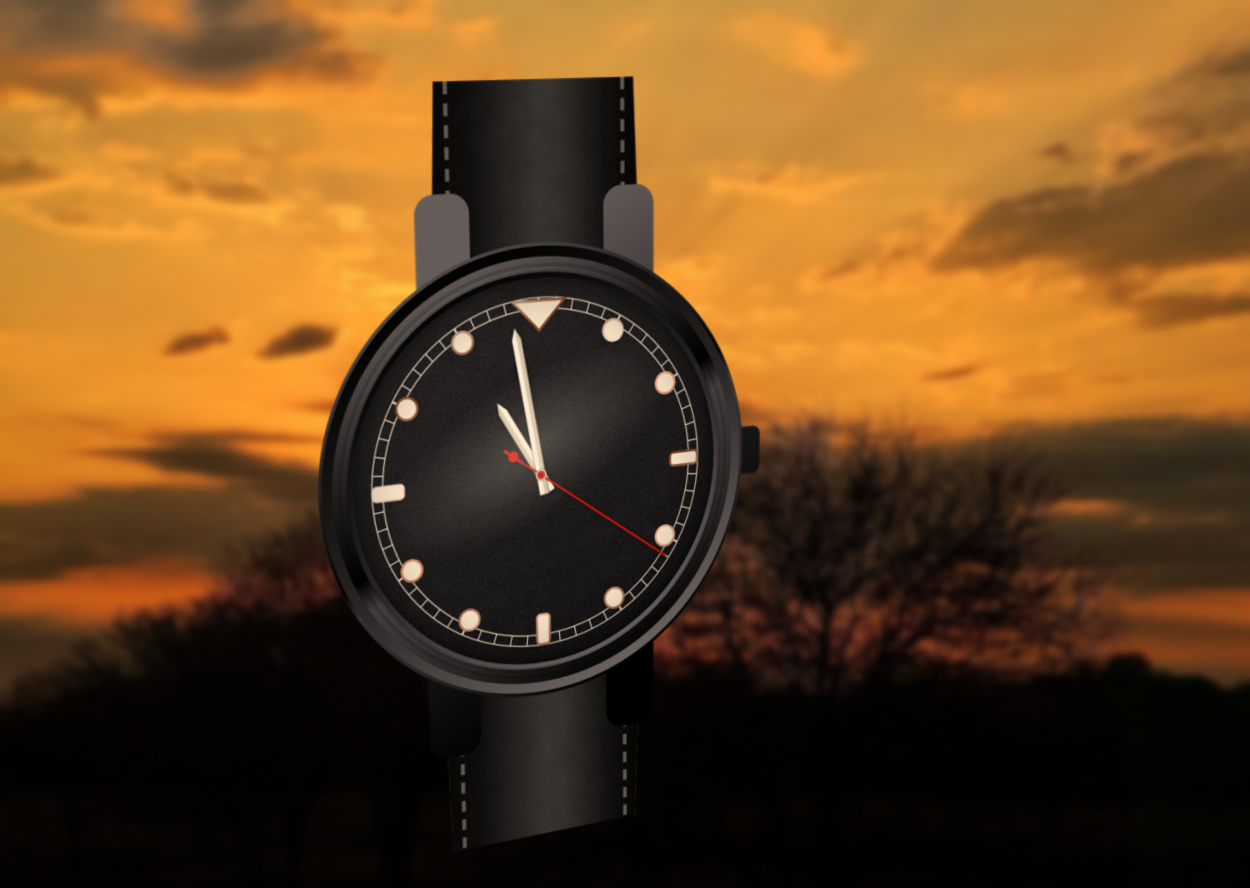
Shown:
10 h 58 min 21 s
